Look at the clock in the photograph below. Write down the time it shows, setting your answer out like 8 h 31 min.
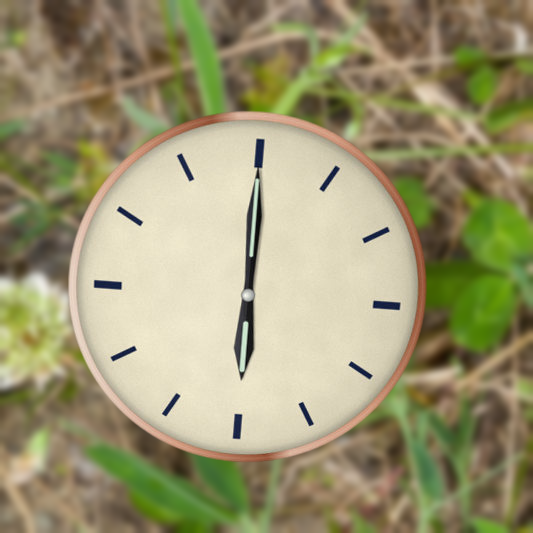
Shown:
6 h 00 min
